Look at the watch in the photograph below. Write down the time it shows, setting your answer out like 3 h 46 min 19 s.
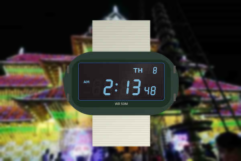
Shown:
2 h 13 min 48 s
